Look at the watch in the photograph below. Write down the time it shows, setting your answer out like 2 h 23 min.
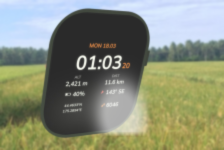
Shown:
1 h 03 min
